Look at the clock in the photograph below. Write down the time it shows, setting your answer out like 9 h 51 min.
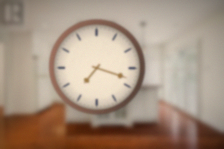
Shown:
7 h 18 min
